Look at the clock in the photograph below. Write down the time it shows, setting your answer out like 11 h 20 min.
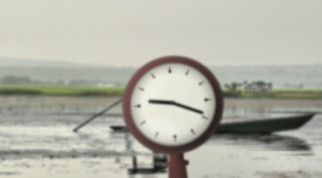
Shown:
9 h 19 min
